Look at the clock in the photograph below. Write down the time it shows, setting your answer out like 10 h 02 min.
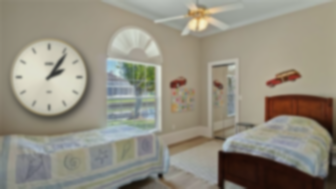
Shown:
2 h 06 min
